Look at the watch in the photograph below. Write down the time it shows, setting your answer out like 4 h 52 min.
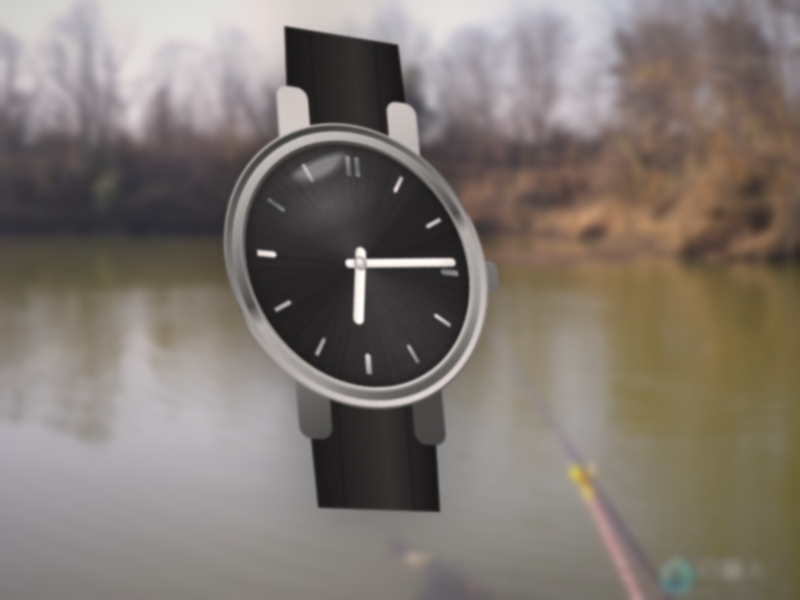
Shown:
6 h 14 min
